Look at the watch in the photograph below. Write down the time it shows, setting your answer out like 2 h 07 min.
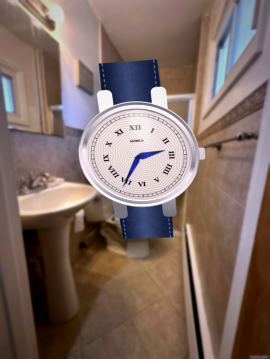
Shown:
2 h 35 min
